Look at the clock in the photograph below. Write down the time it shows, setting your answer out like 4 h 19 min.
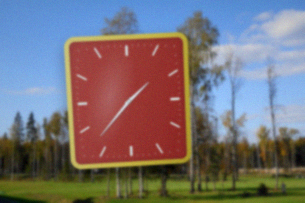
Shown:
1 h 37 min
